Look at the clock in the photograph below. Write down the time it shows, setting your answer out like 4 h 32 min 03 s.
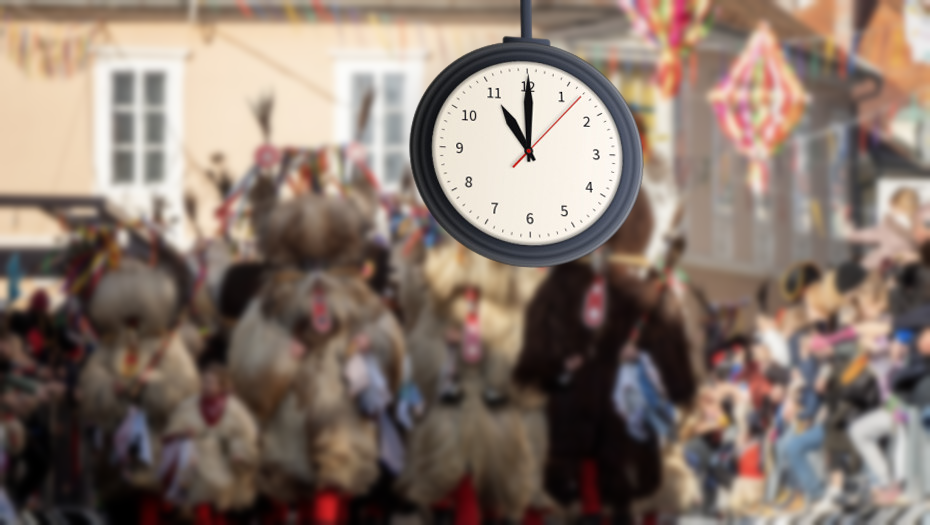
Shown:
11 h 00 min 07 s
